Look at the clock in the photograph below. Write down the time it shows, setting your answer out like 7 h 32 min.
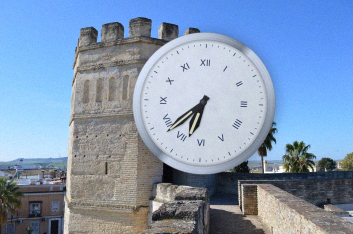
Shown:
6 h 38 min
